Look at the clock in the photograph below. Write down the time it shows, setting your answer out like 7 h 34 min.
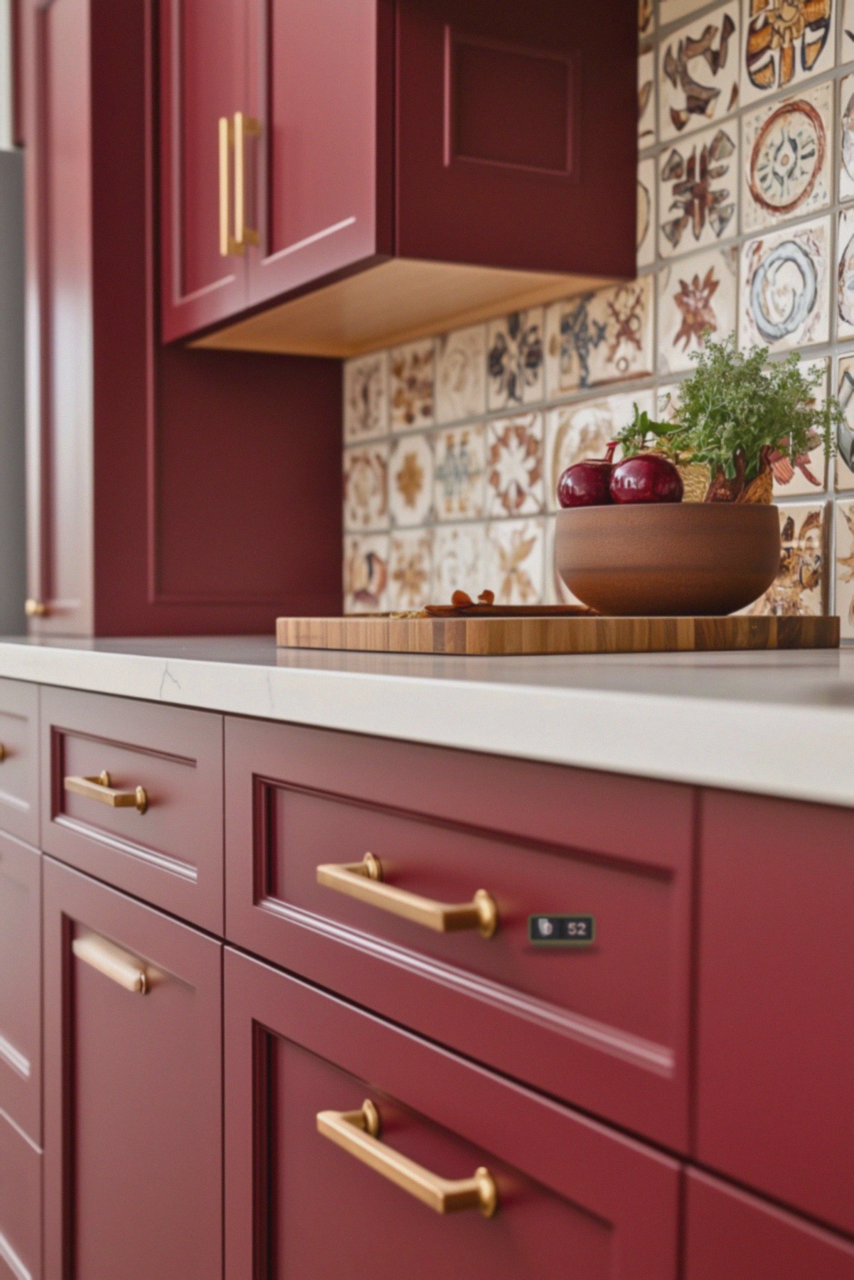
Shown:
9 h 52 min
